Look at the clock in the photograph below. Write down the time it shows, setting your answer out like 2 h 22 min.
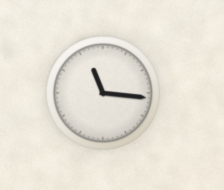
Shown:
11 h 16 min
